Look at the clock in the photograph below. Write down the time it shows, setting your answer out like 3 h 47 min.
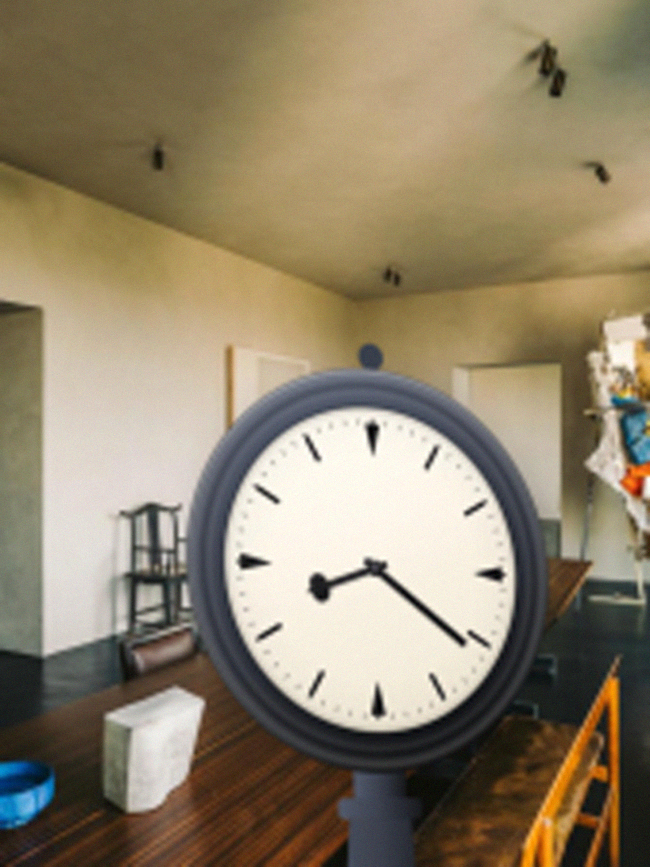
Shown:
8 h 21 min
